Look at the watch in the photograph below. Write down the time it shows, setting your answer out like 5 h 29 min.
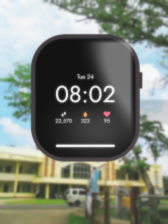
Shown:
8 h 02 min
